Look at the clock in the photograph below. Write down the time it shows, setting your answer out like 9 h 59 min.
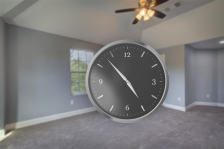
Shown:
4 h 53 min
